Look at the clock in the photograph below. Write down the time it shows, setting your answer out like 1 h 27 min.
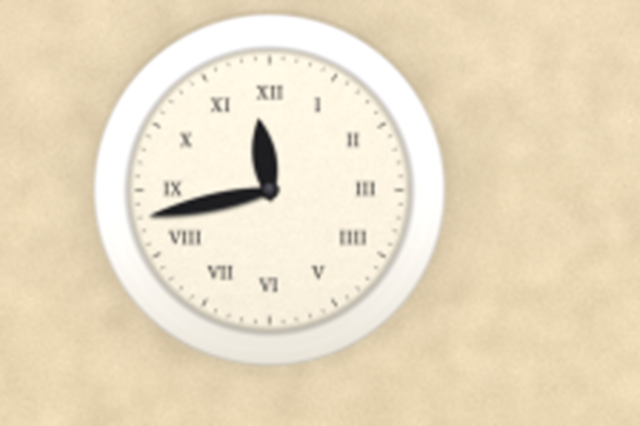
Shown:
11 h 43 min
